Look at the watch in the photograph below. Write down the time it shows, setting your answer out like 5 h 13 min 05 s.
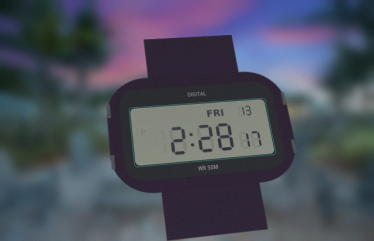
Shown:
2 h 28 min 17 s
